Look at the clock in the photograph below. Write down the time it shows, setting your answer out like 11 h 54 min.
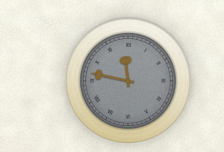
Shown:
11 h 47 min
